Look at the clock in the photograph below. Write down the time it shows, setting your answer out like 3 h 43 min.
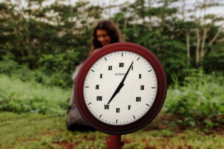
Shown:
7 h 04 min
